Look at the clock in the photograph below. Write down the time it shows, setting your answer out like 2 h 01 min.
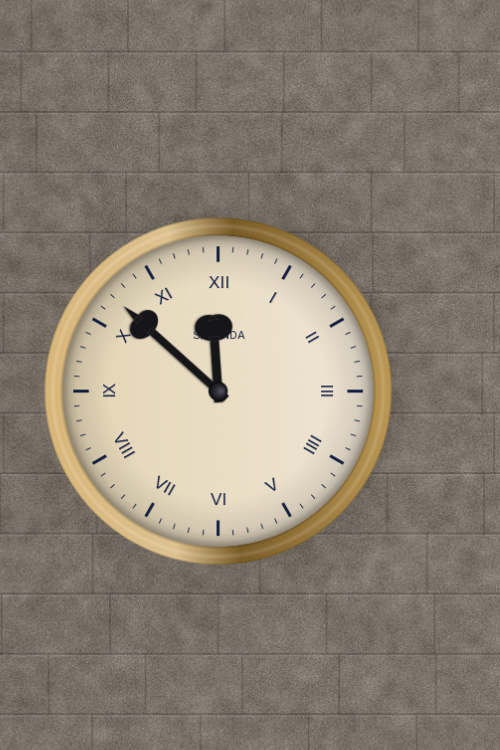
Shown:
11 h 52 min
